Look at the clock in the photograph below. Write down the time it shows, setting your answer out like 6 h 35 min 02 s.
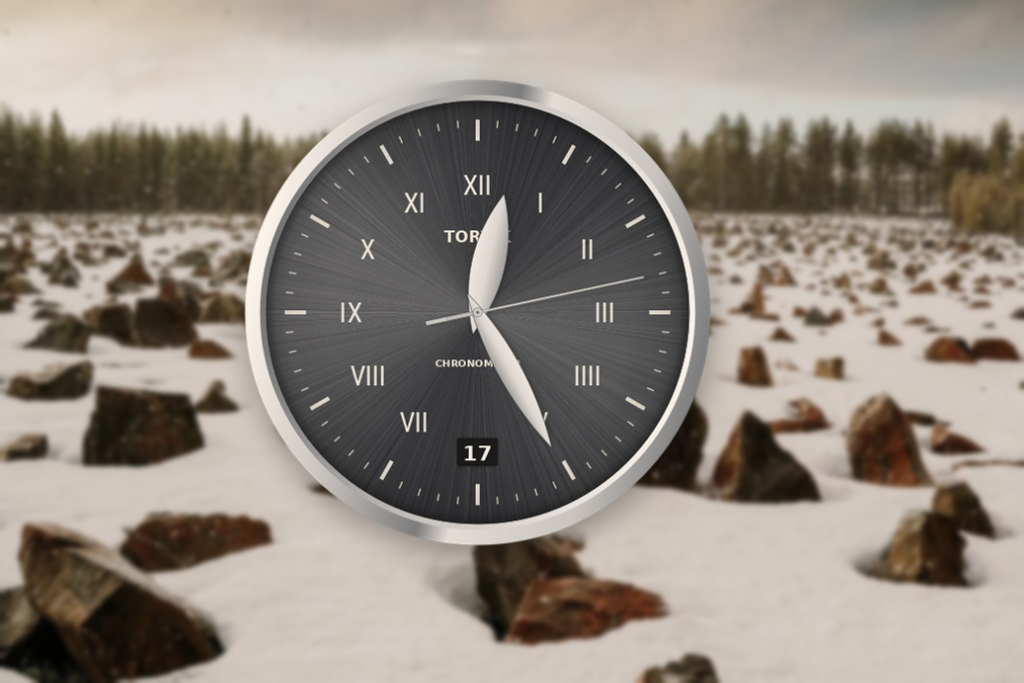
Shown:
12 h 25 min 13 s
